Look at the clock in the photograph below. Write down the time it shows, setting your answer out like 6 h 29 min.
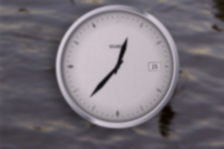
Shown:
12 h 37 min
